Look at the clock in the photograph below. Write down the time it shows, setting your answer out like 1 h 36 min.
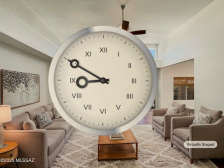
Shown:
8 h 50 min
